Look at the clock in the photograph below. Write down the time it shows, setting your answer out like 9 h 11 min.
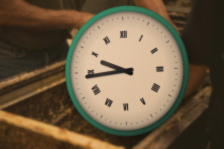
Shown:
9 h 44 min
